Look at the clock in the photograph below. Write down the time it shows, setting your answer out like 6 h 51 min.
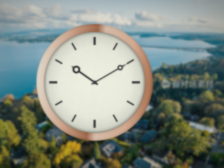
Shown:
10 h 10 min
